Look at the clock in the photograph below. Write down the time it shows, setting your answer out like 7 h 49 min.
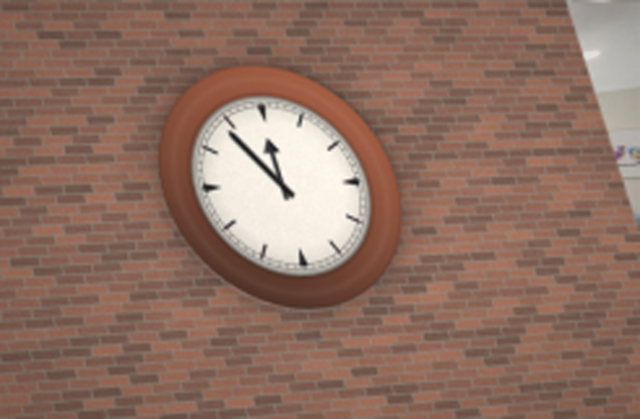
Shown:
11 h 54 min
